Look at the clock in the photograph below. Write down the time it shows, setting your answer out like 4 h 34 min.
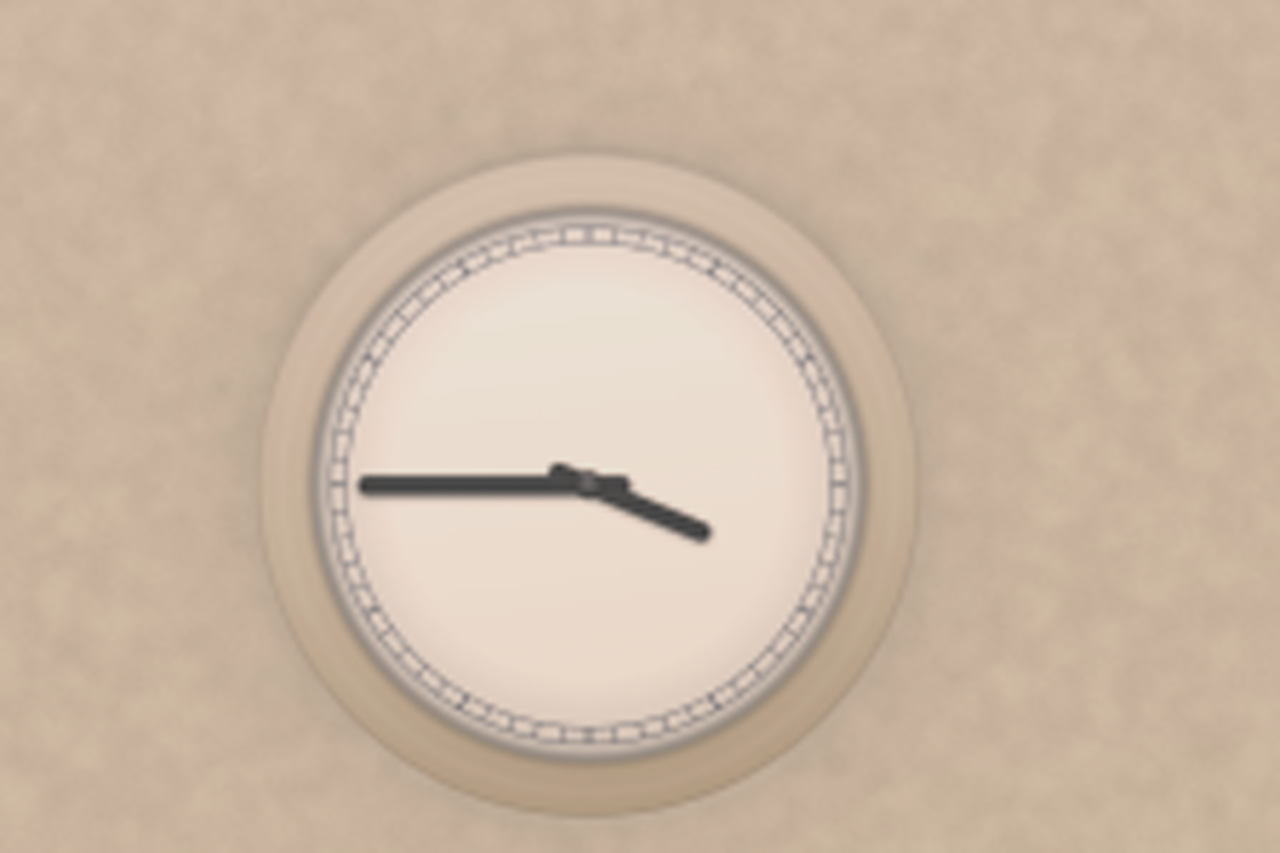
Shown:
3 h 45 min
